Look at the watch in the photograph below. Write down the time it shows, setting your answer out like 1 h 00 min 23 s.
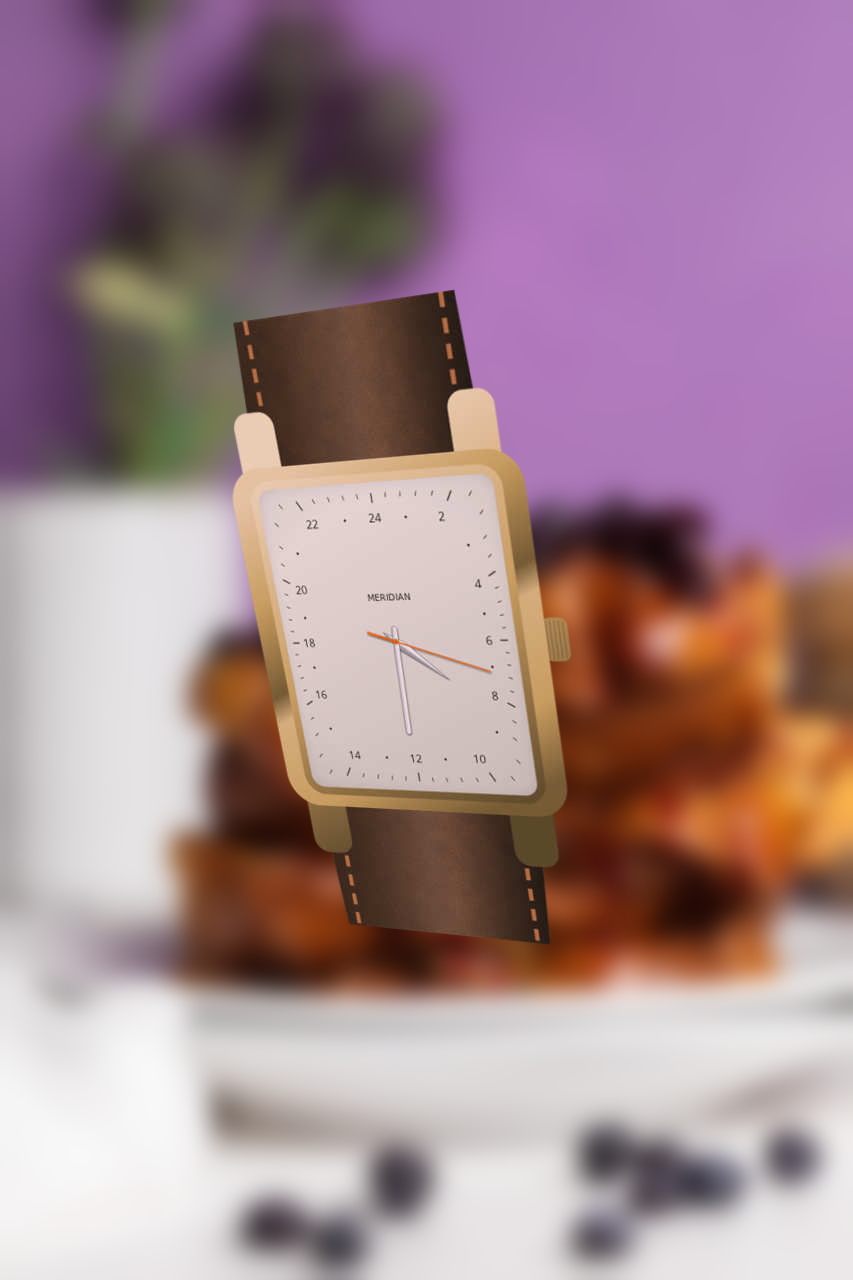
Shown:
8 h 30 min 18 s
